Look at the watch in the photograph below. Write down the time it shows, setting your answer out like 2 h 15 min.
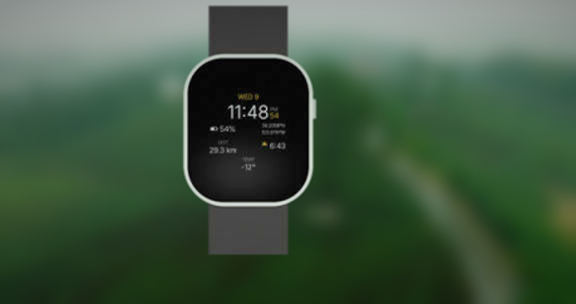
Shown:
11 h 48 min
